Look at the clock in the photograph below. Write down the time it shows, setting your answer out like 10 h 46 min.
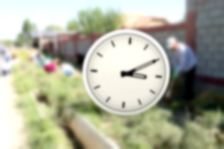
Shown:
3 h 10 min
